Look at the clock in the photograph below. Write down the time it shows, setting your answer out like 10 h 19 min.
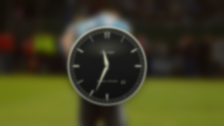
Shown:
11 h 34 min
